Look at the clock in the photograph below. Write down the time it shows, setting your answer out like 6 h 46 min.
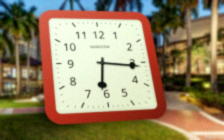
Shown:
6 h 16 min
